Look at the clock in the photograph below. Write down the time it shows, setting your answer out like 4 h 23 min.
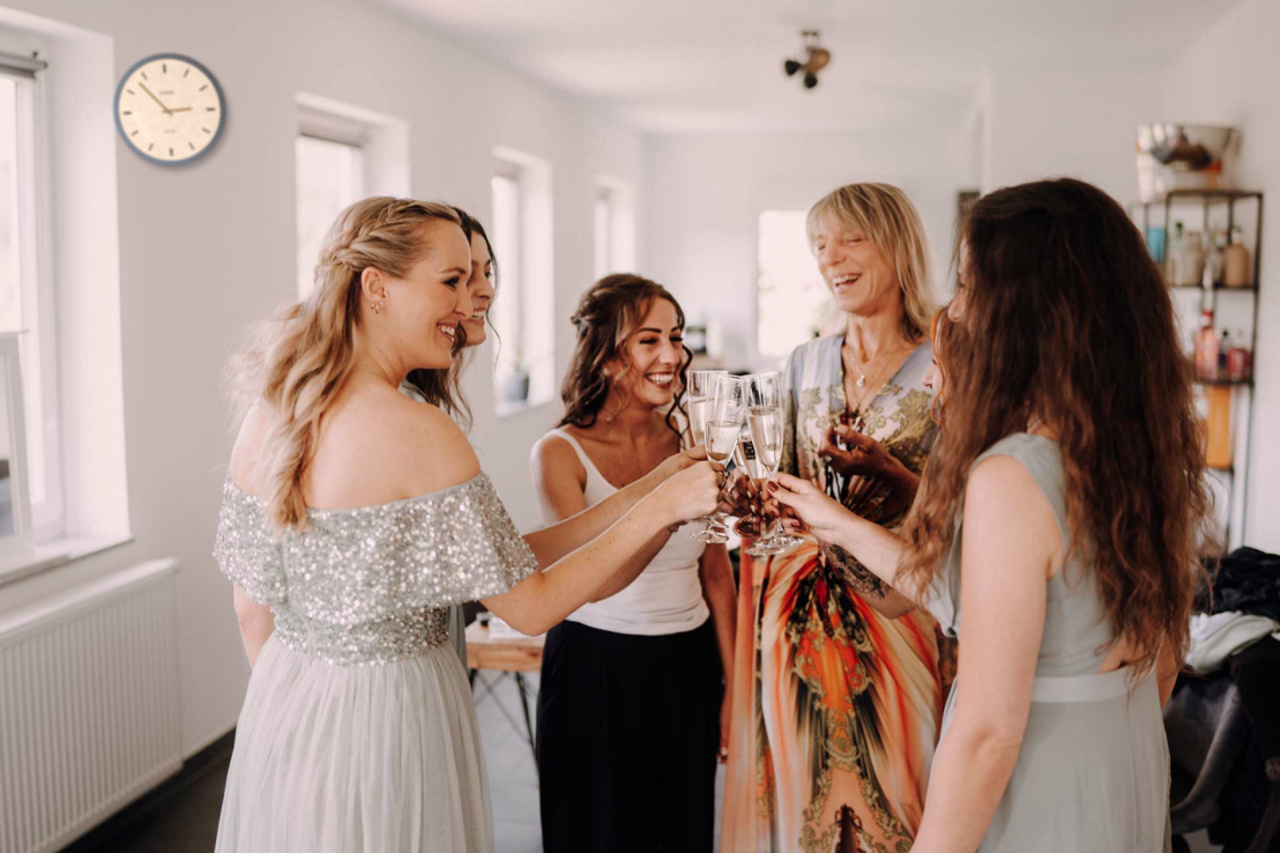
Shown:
2 h 53 min
